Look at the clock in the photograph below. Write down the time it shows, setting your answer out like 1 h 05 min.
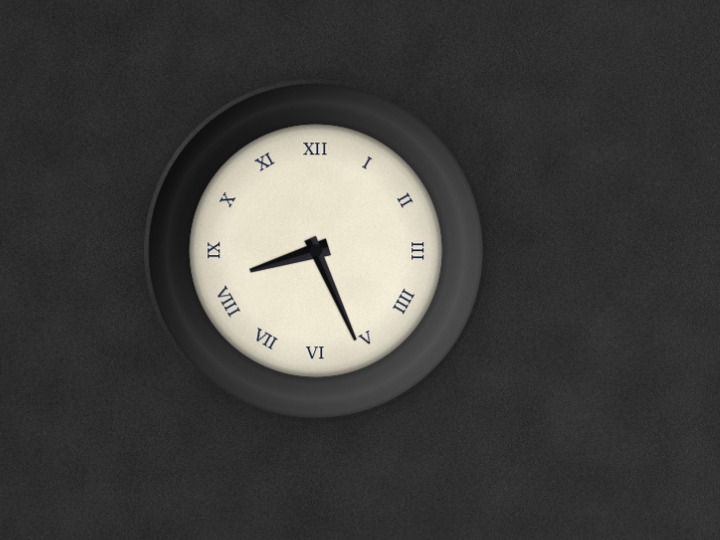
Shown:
8 h 26 min
